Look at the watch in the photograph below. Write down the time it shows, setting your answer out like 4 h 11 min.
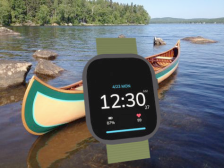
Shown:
12 h 30 min
